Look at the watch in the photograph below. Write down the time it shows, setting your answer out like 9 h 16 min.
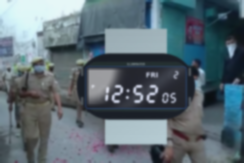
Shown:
12 h 52 min
